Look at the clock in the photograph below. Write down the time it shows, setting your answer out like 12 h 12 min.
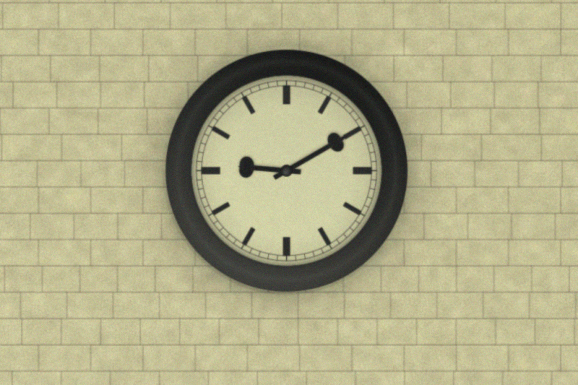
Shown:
9 h 10 min
